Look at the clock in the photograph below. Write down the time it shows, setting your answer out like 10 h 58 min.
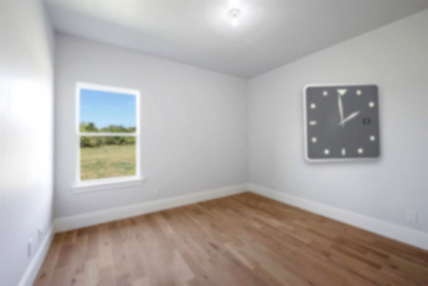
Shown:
1 h 59 min
